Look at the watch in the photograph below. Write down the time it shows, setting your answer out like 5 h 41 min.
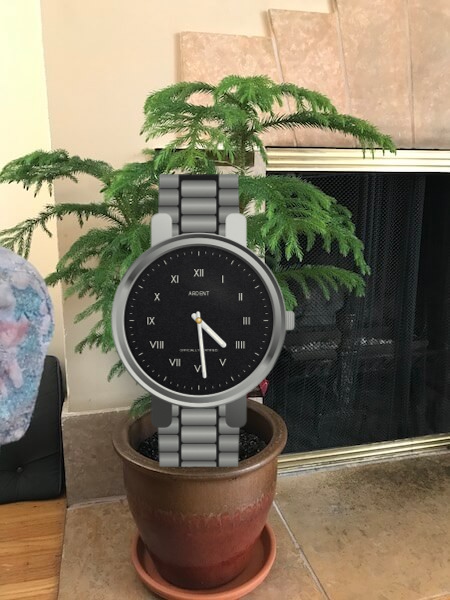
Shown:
4 h 29 min
